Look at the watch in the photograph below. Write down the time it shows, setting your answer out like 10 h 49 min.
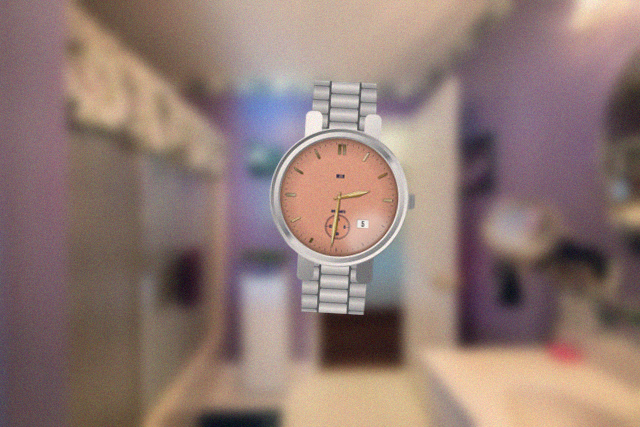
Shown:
2 h 31 min
